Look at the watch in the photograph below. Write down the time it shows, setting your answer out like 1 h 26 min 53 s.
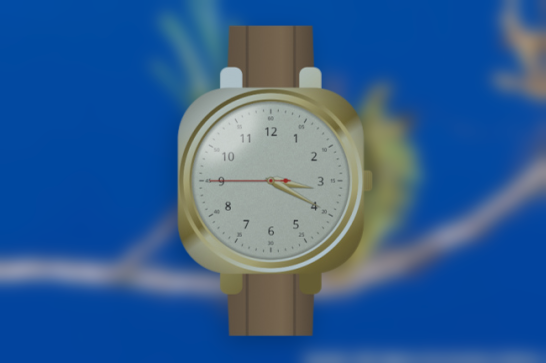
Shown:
3 h 19 min 45 s
